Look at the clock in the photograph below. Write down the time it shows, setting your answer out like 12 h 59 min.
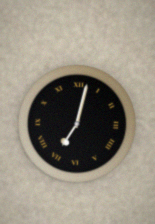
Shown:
7 h 02 min
